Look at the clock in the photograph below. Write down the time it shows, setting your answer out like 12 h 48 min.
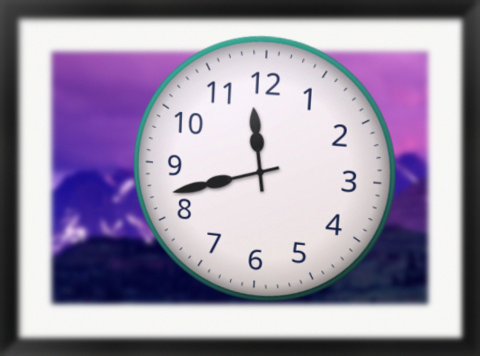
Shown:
11 h 42 min
